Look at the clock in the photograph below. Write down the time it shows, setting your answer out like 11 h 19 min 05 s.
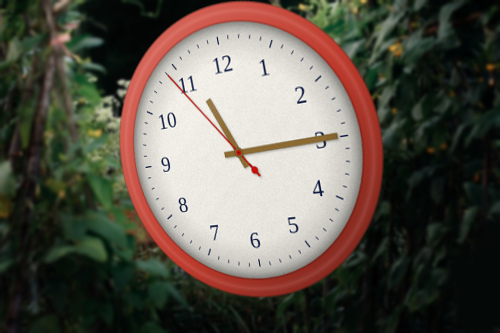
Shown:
11 h 14 min 54 s
